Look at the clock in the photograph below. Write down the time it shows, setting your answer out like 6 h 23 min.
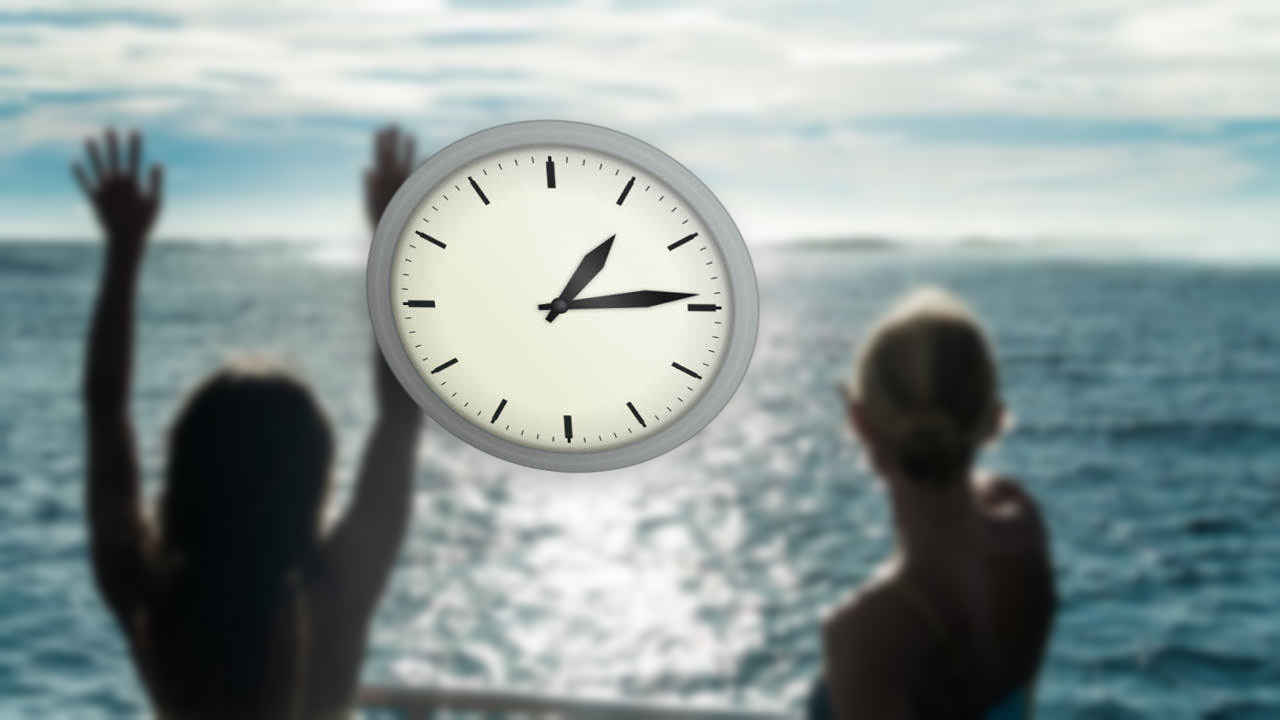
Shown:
1 h 14 min
